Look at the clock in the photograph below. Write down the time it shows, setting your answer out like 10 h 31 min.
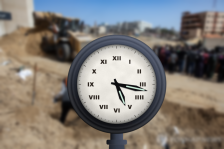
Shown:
5 h 17 min
